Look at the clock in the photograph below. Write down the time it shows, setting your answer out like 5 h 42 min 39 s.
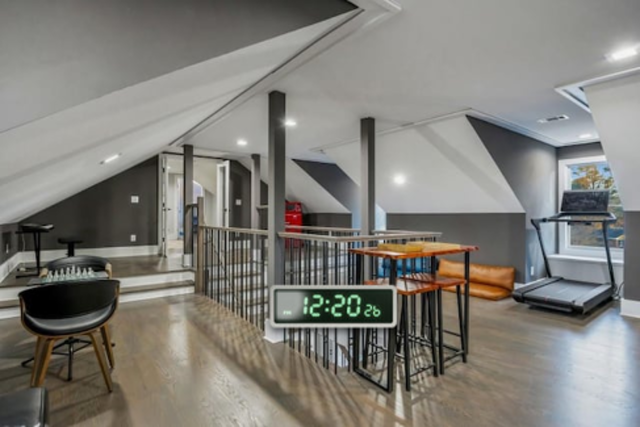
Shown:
12 h 20 min 26 s
